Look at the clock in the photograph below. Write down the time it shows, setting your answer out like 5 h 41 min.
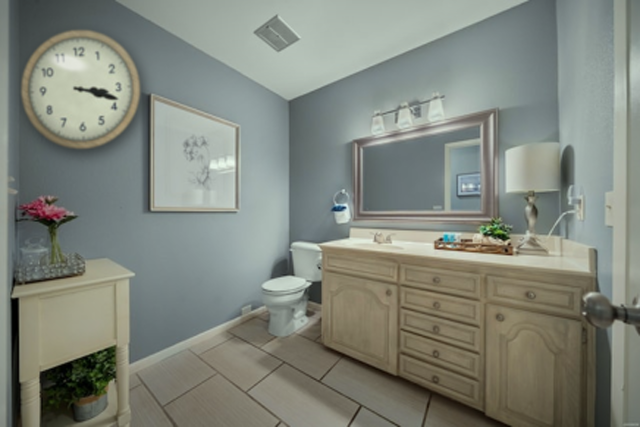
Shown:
3 h 18 min
